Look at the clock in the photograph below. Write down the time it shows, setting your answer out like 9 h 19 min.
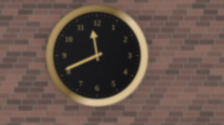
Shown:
11 h 41 min
